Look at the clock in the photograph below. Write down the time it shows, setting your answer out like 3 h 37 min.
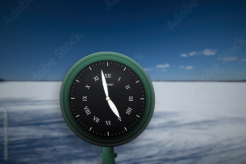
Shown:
4 h 58 min
